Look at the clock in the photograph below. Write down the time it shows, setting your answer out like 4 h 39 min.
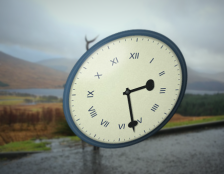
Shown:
2 h 27 min
